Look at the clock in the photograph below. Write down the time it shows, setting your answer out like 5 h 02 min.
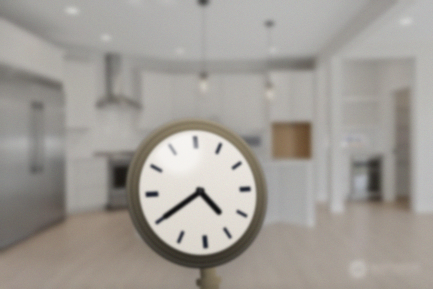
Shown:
4 h 40 min
